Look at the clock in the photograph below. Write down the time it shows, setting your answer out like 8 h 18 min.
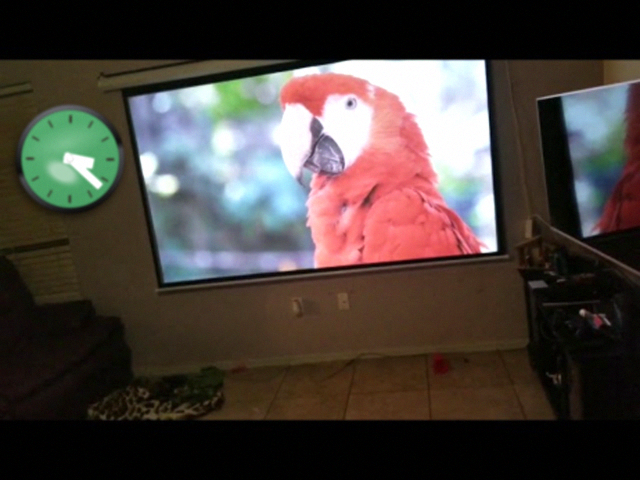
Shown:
3 h 22 min
